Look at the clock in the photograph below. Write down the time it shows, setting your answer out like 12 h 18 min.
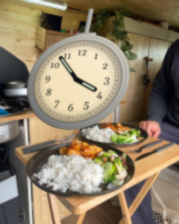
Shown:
3 h 53 min
